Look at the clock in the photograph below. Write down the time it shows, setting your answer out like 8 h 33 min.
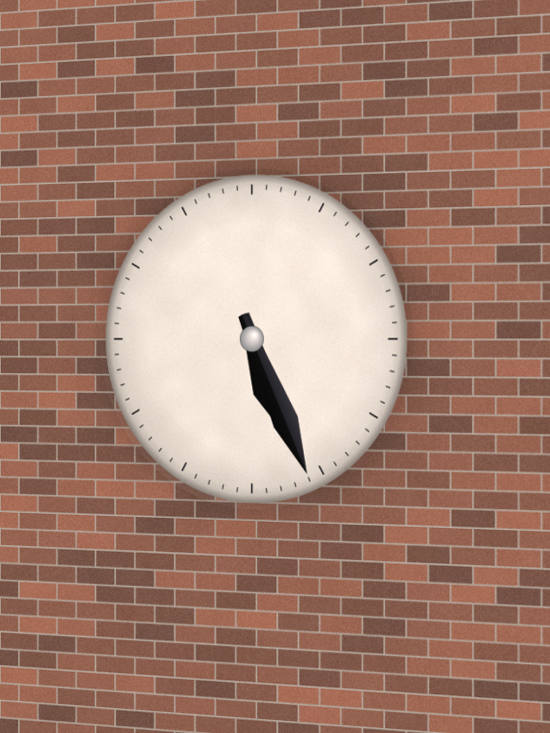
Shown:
5 h 26 min
